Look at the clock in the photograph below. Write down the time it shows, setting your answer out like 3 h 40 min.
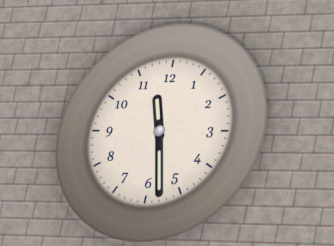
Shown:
11 h 28 min
